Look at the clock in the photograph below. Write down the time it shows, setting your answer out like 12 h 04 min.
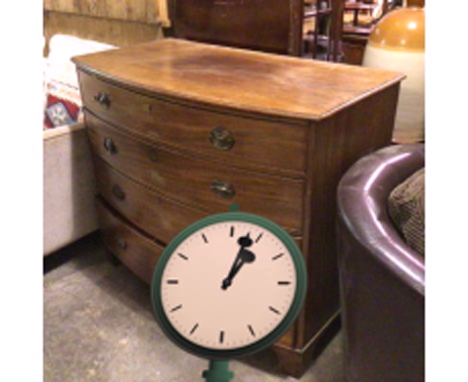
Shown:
1 h 03 min
